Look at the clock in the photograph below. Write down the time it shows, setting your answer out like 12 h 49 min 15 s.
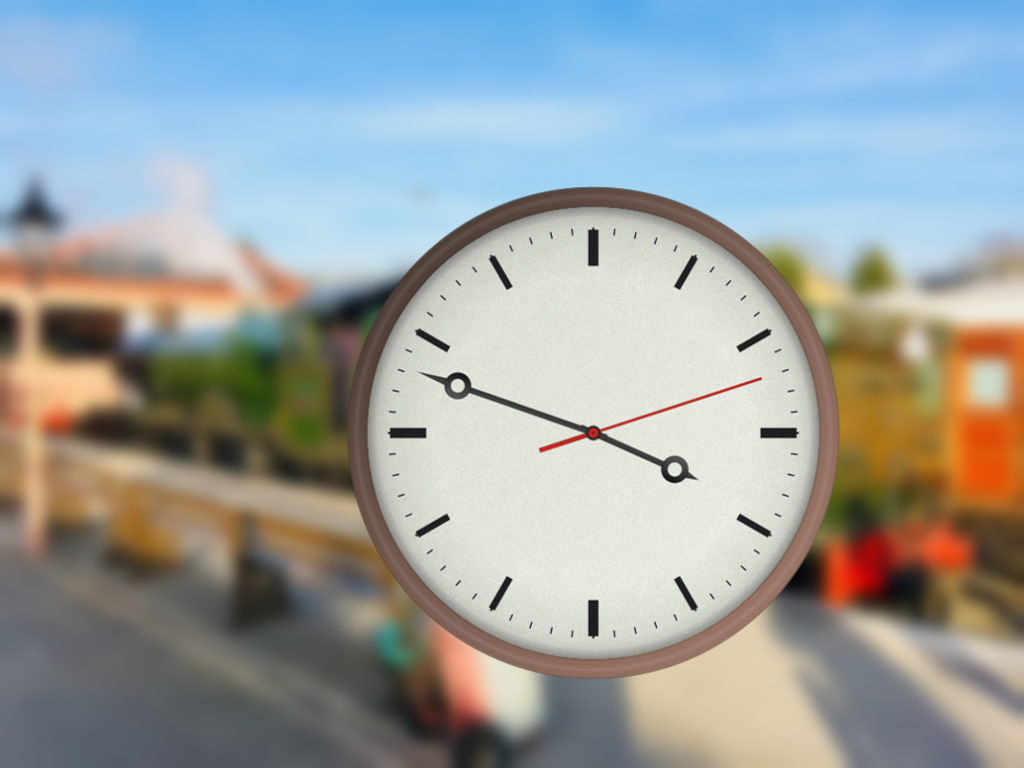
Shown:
3 h 48 min 12 s
